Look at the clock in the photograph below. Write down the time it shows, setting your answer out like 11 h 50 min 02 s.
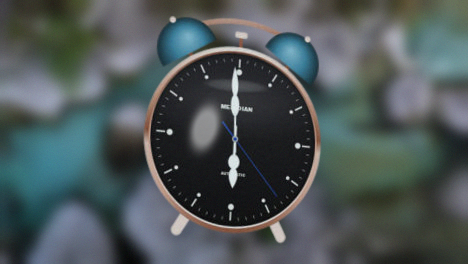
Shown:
5 h 59 min 23 s
